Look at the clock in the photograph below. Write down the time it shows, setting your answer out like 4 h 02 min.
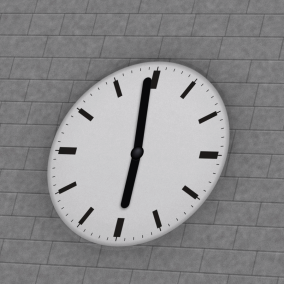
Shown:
5 h 59 min
